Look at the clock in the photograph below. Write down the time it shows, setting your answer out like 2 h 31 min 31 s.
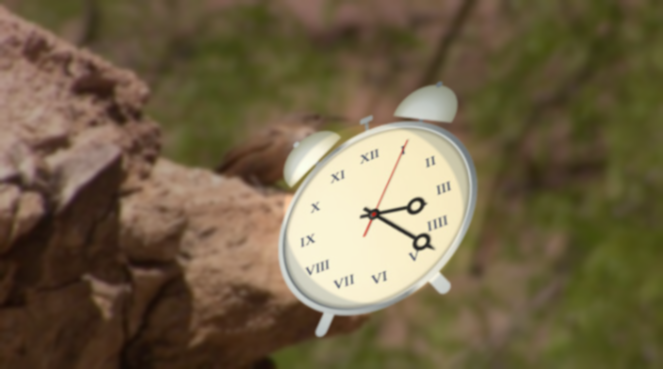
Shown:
3 h 23 min 05 s
